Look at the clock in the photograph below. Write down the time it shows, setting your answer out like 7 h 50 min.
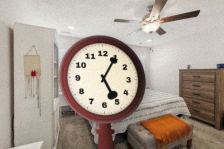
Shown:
5 h 05 min
